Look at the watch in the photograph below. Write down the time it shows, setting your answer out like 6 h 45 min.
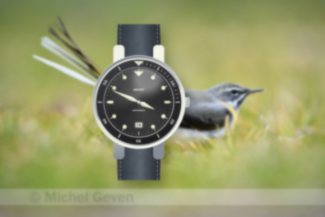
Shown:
3 h 49 min
